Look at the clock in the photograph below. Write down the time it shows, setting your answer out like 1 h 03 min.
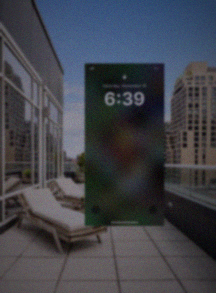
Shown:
6 h 39 min
